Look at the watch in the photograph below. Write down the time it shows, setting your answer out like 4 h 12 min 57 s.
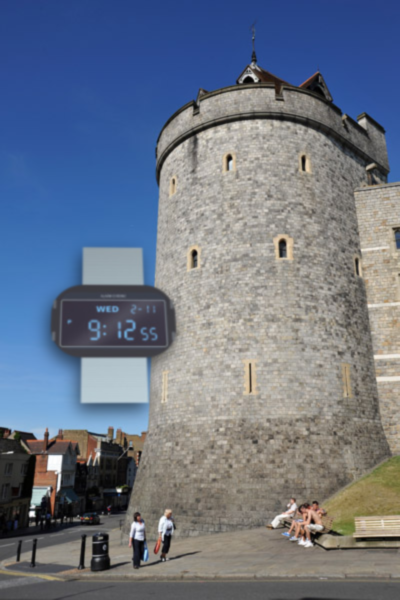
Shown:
9 h 12 min 55 s
